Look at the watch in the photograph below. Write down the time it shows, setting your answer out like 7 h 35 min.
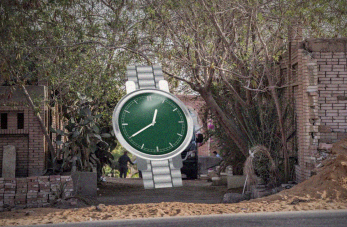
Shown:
12 h 40 min
